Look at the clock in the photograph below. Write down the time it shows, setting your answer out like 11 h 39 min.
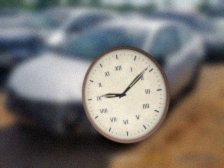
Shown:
9 h 09 min
